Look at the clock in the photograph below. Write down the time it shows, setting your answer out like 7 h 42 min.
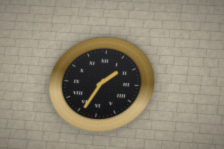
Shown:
1 h 34 min
